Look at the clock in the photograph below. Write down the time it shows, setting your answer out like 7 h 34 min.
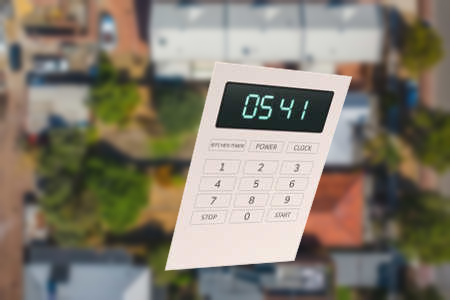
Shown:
5 h 41 min
